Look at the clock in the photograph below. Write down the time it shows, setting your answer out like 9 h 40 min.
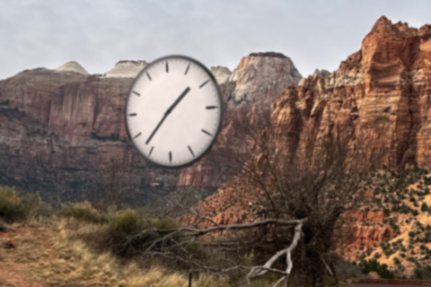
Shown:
1 h 37 min
